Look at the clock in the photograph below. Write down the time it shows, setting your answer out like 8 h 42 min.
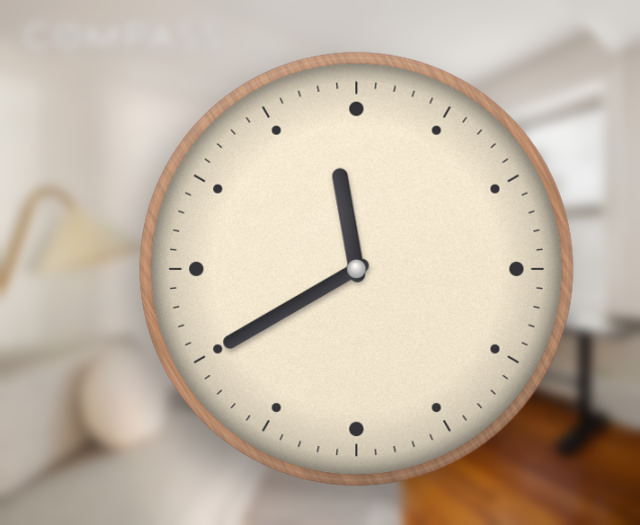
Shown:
11 h 40 min
